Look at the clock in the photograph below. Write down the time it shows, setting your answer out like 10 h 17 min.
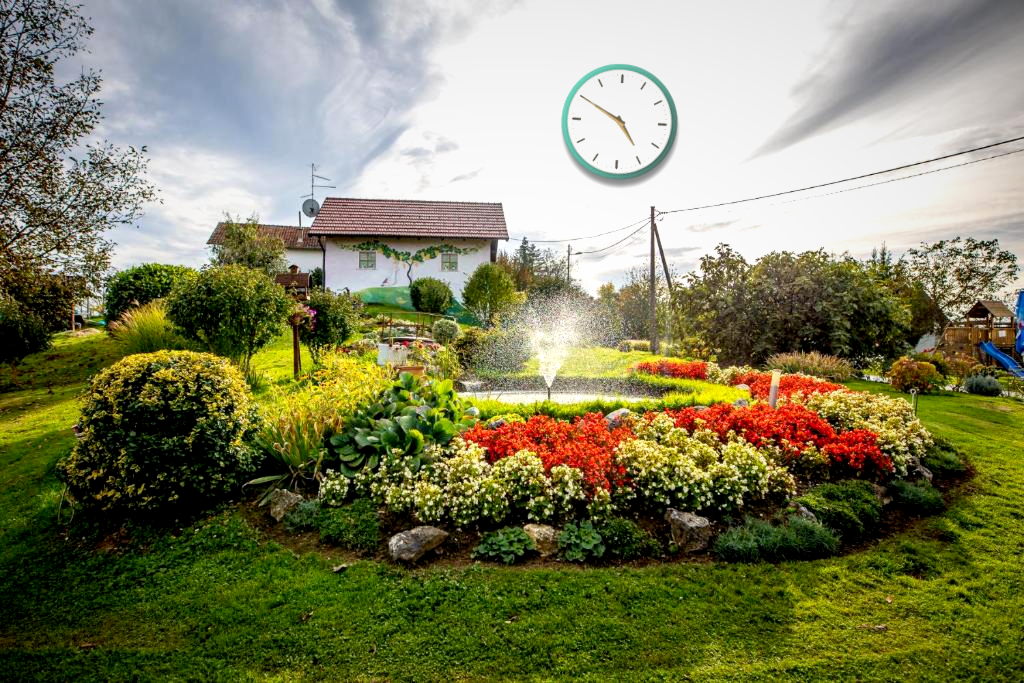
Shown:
4 h 50 min
